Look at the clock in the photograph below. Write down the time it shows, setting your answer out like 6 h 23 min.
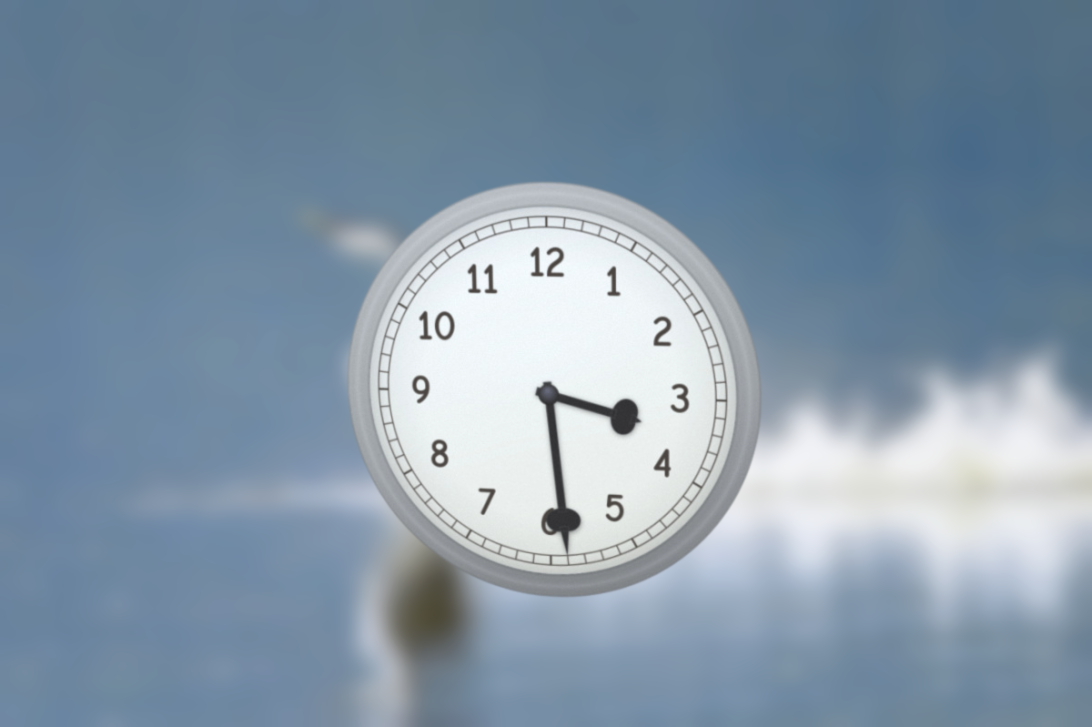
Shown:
3 h 29 min
